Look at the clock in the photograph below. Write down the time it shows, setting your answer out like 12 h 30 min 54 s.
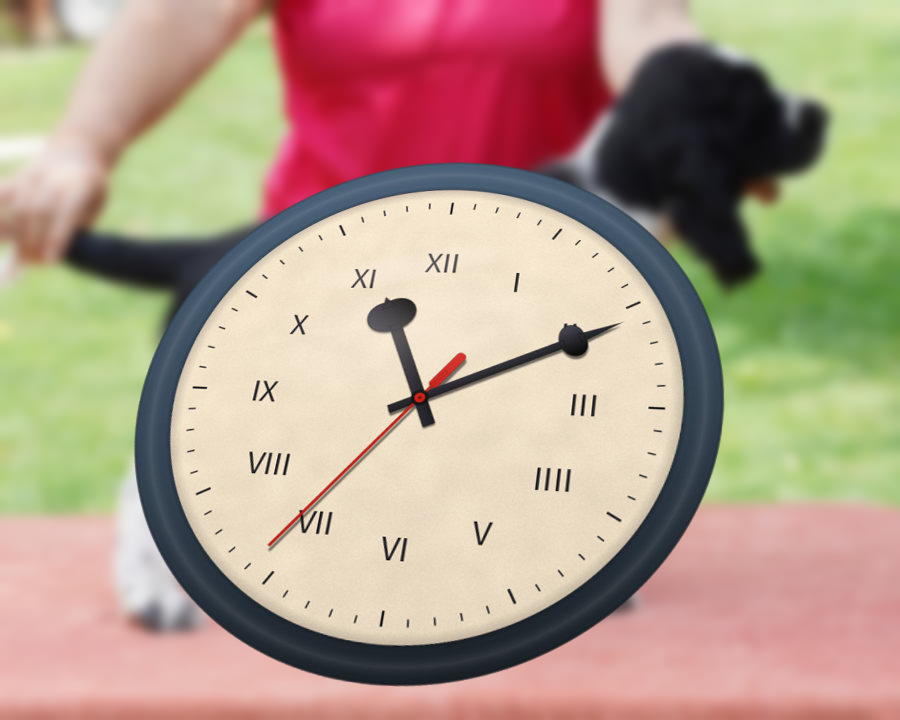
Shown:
11 h 10 min 36 s
